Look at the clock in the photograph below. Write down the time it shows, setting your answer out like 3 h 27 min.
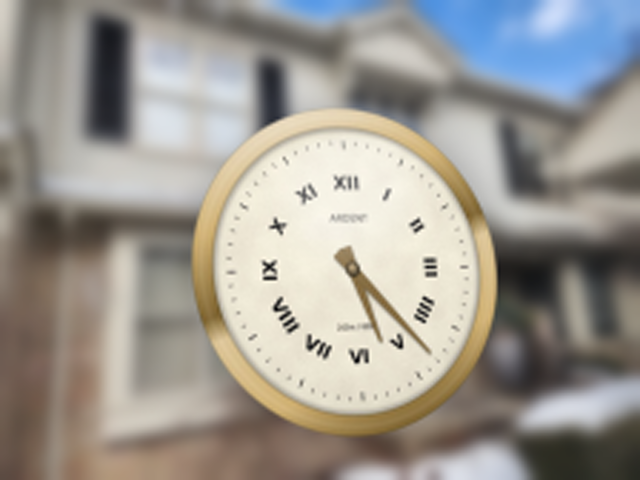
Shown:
5 h 23 min
